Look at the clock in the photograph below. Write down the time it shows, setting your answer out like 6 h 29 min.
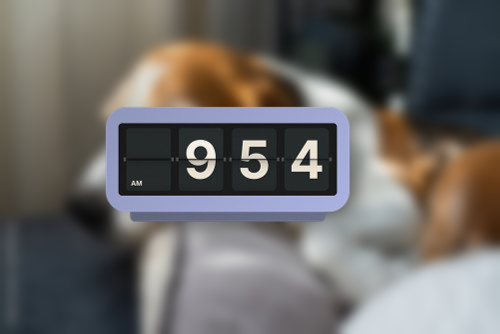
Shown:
9 h 54 min
